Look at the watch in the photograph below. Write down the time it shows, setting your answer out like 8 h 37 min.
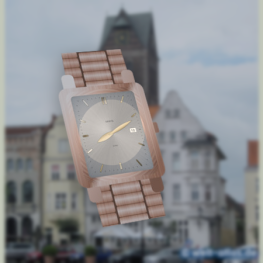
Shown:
8 h 11 min
